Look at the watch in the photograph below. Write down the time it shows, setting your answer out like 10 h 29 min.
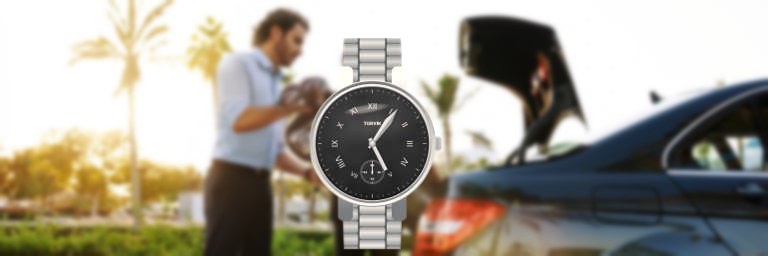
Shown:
5 h 06 min
